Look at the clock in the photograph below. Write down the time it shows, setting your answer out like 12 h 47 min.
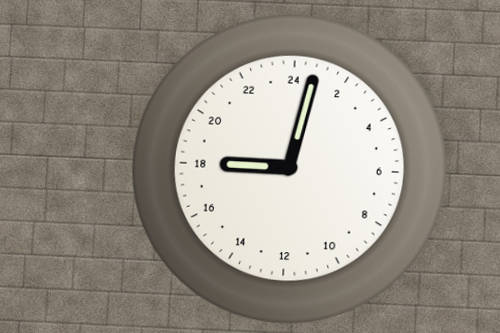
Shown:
18 h 02 min
